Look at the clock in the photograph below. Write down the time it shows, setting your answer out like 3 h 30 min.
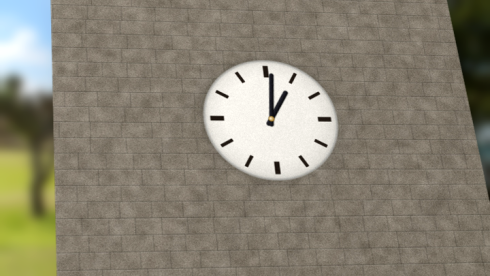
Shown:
1 h 01 min
